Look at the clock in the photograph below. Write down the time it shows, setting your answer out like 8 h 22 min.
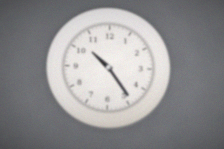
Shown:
10 h 24 min
